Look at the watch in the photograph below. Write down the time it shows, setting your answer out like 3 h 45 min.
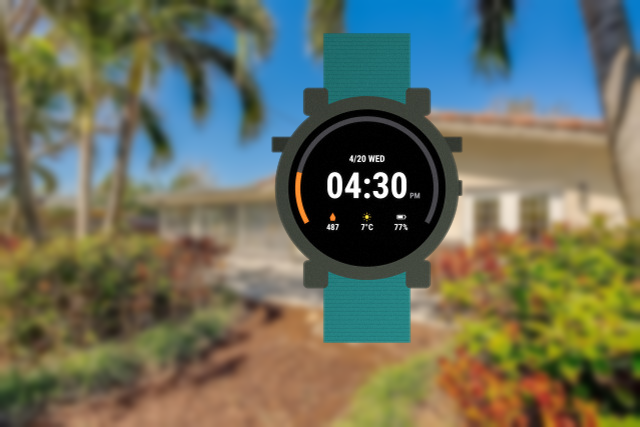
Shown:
4 h 30 min
